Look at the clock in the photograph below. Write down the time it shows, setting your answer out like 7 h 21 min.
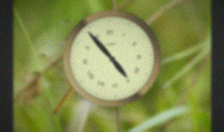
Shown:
4 h 54 min
